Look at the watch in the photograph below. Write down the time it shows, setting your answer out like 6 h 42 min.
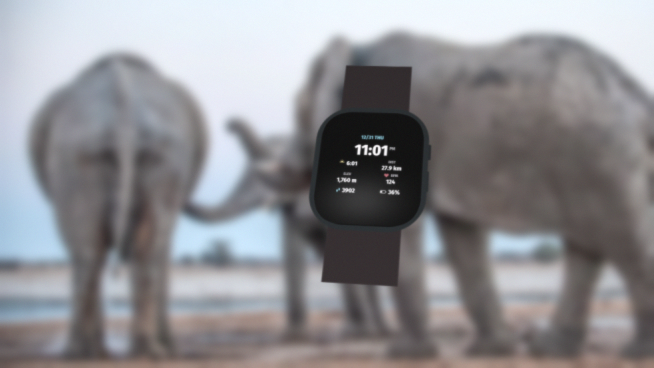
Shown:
11 h 01 min
